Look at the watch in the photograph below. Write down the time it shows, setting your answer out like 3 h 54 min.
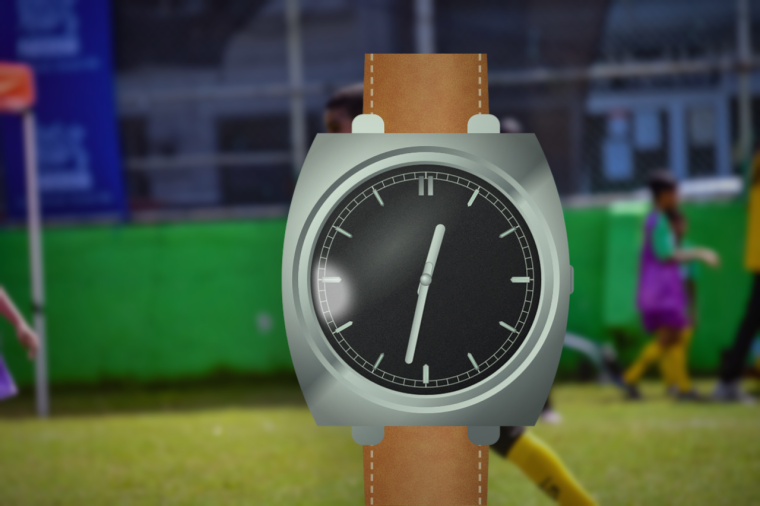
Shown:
12 h 32 min
